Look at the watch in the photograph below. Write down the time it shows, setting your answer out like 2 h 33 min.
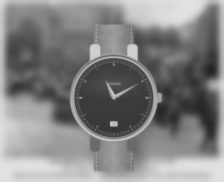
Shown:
11 h 10 min
